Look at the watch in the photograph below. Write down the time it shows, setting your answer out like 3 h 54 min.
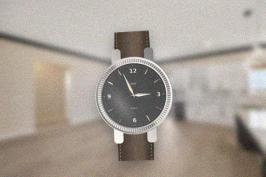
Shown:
2 h 56 min
